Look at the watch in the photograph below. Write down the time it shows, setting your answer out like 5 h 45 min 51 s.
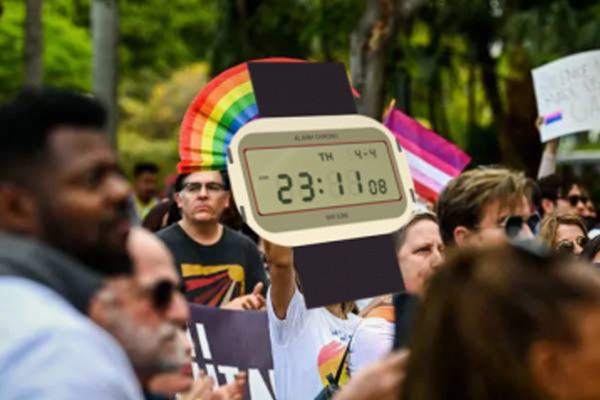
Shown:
23 h 11 min 08 s
